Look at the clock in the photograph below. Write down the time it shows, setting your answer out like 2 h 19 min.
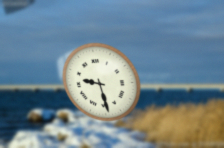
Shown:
9 h 29 min
